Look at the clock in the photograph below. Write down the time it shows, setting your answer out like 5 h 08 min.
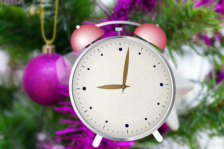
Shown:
9 h 02 min
